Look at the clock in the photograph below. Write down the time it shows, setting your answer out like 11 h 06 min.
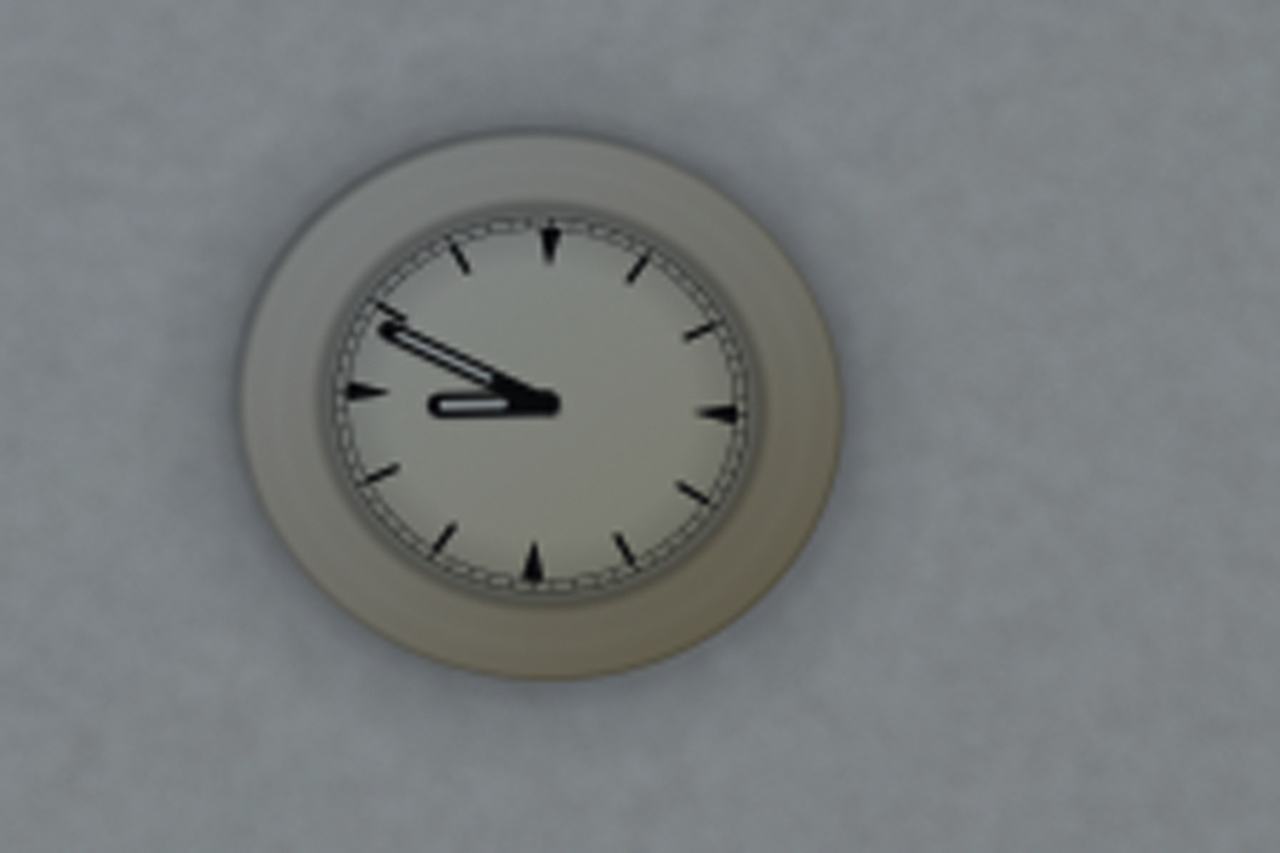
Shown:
8 h 49 min
